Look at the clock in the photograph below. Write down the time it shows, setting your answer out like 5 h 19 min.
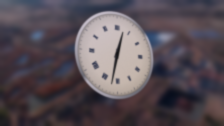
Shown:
12 h 32 min
